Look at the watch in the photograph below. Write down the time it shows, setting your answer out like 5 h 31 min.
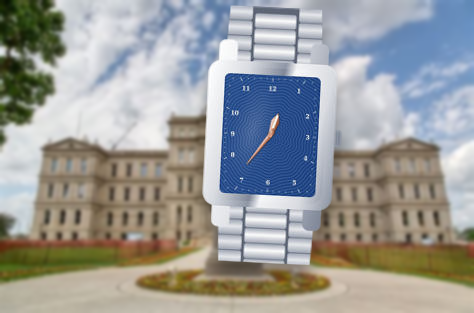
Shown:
12 h 36 min
